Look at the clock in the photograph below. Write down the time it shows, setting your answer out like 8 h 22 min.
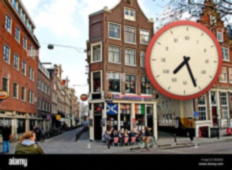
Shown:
7 h 26 min
